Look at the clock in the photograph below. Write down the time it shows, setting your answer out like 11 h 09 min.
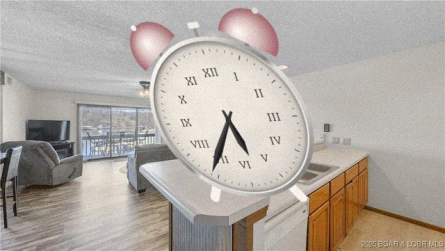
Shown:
5 h 36 min
